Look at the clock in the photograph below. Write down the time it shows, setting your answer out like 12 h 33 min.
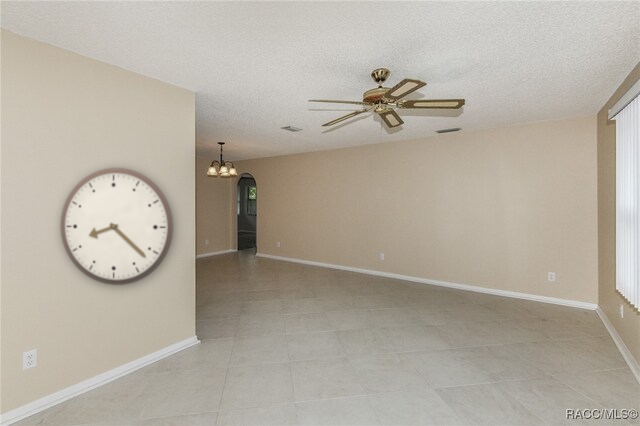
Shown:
8 h 22 min
